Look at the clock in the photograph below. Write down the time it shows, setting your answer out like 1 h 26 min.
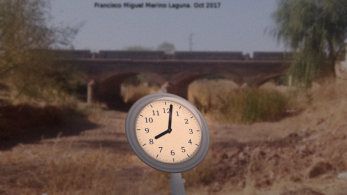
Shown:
8 h 02 min
